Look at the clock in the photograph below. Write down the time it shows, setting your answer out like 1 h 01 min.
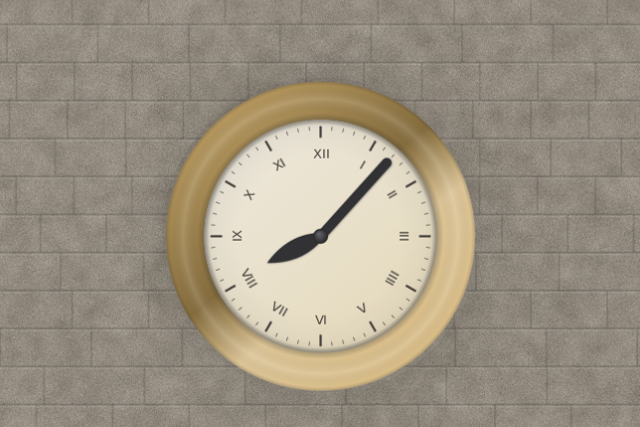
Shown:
8 h 07 min
